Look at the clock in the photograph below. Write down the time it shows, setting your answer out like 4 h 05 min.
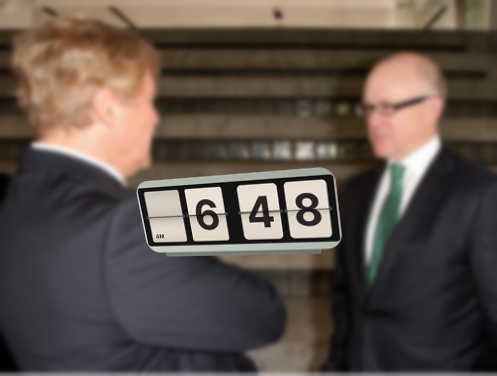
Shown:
6 h 48 min
